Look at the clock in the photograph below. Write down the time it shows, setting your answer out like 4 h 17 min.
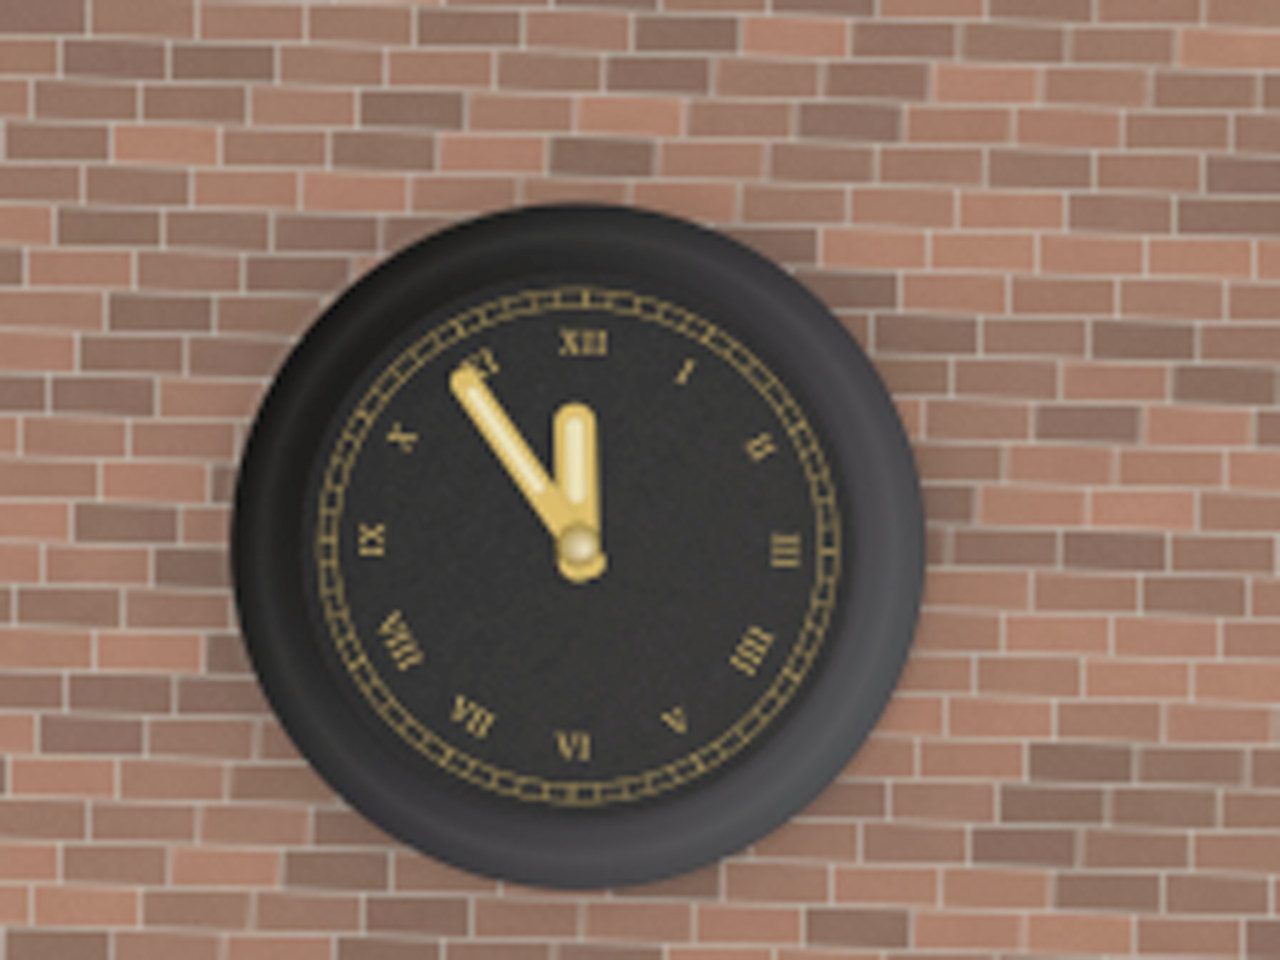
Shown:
11 h 54 min
